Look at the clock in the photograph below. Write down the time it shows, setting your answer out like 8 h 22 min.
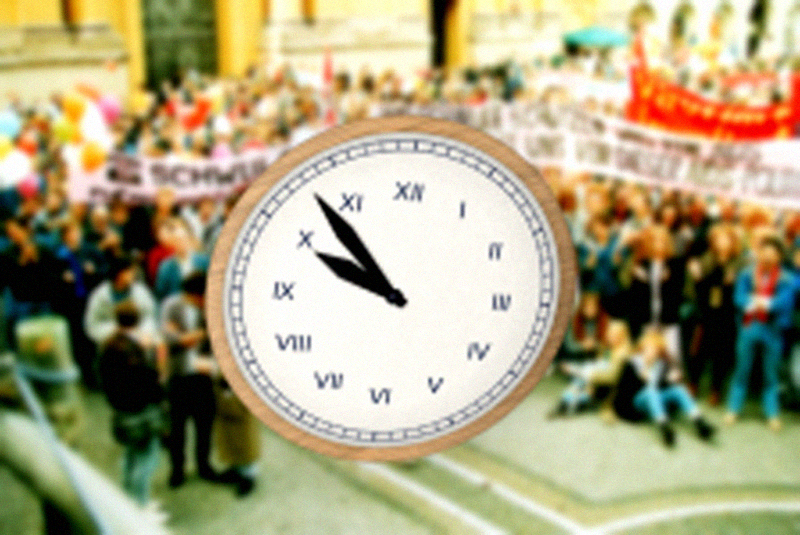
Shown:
9 h 53 min
